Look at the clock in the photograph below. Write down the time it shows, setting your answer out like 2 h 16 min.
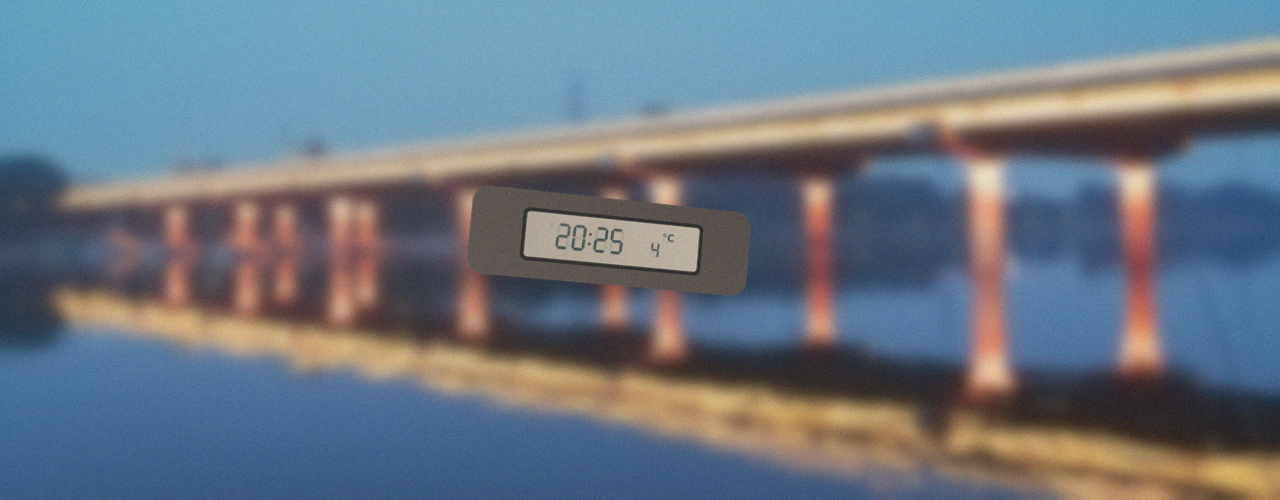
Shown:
20 h 25 min
